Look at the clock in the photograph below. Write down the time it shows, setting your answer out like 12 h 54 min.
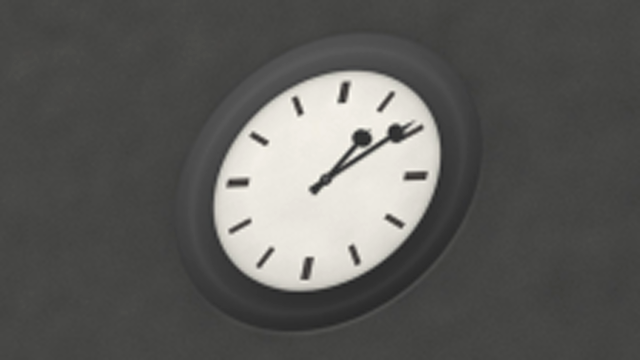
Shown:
1 h 09 min
